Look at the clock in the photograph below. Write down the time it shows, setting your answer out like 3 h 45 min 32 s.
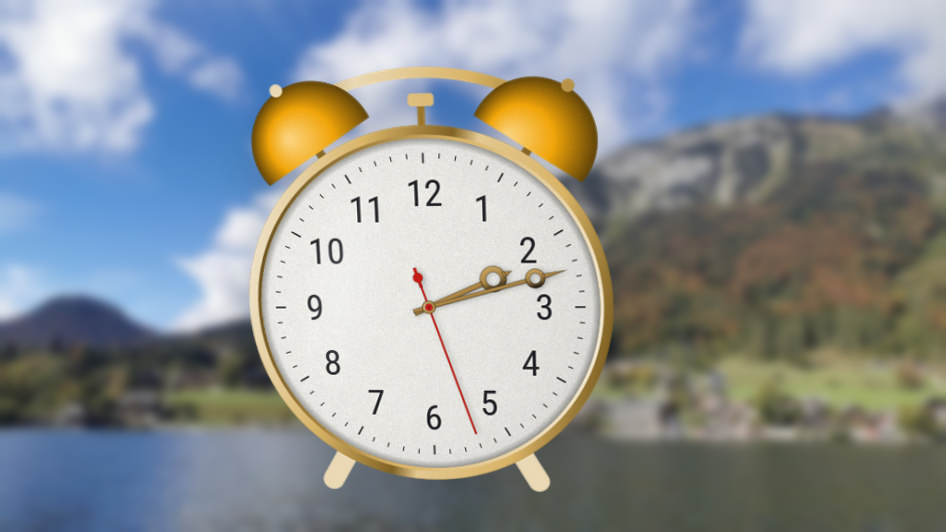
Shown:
2 h 12 min 27 s
